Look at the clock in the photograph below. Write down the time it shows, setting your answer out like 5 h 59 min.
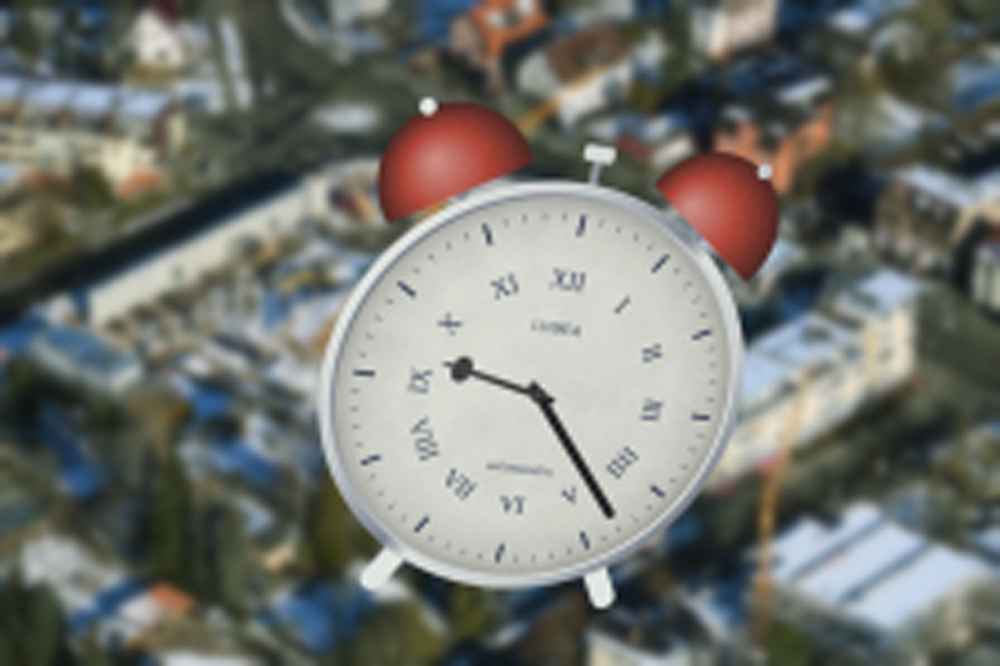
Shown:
9 h 23 min
